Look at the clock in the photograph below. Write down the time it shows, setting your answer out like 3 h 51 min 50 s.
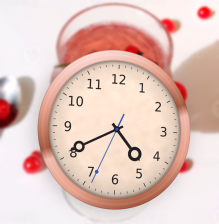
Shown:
4 h 40 min 34 s
